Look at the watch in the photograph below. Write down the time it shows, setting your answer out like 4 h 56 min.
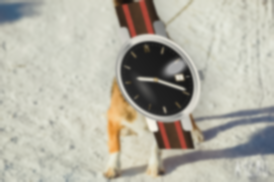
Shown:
9 h 19 min
